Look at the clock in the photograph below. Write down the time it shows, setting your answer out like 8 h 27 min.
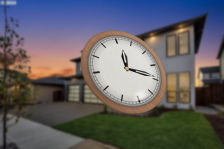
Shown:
12 h 19 min
